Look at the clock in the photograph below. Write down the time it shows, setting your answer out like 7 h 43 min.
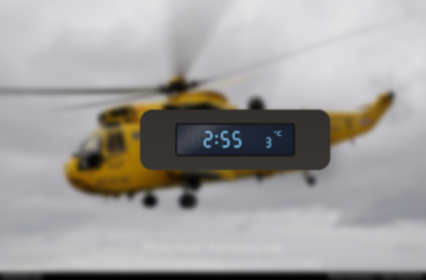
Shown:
2 h 55 min
